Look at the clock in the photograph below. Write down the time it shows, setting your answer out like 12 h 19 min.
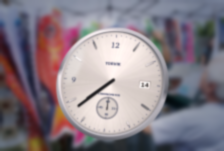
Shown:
7 h 38 min
